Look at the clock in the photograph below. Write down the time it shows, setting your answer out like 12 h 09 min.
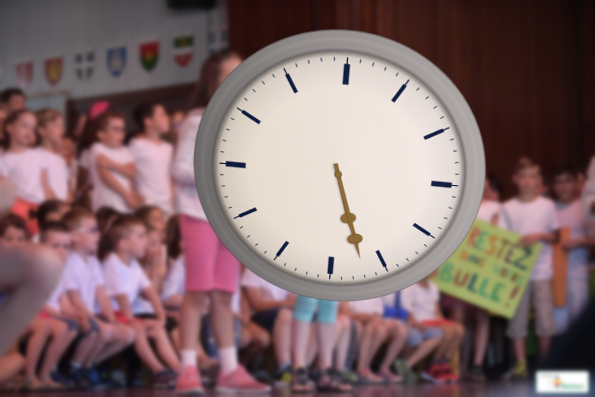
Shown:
5 h 27 min
